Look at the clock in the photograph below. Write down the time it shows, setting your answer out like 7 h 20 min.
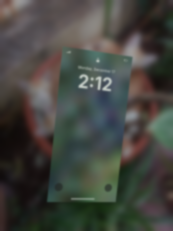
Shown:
2 h 12 min
